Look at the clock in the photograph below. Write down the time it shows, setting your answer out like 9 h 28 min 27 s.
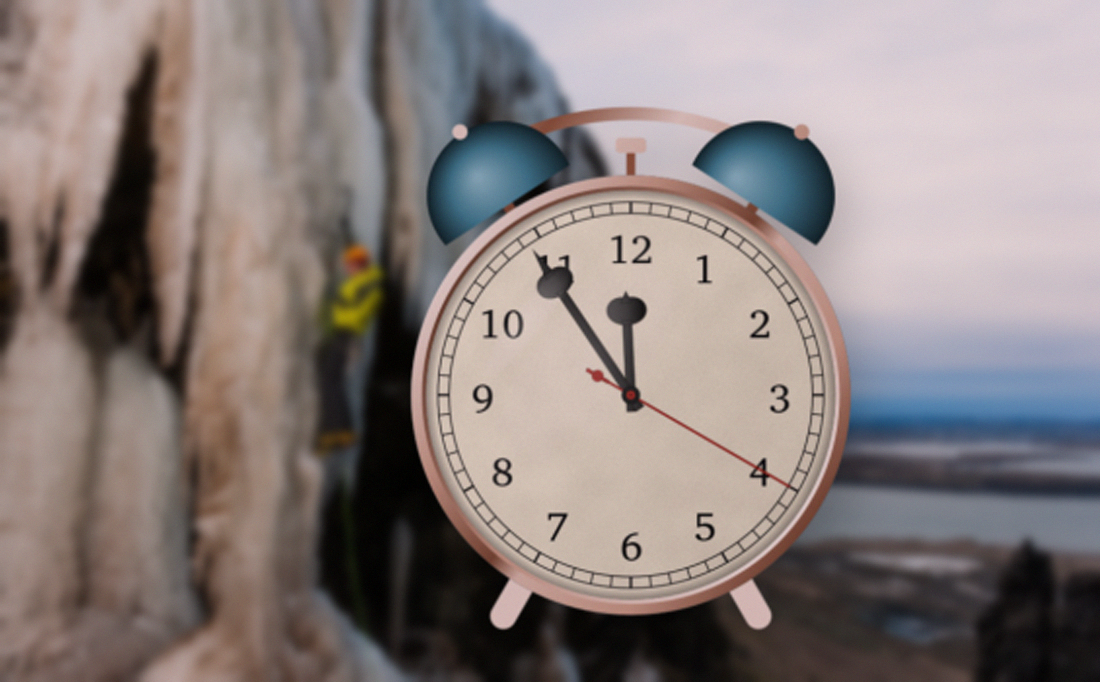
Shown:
11 h 54 min 20 s
